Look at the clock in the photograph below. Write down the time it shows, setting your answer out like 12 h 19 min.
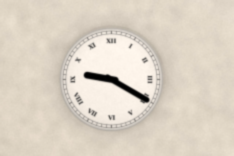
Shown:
9 h 20 min
